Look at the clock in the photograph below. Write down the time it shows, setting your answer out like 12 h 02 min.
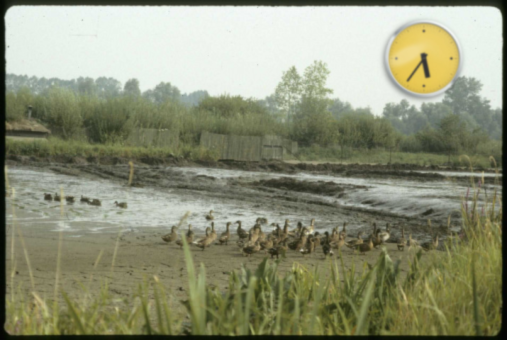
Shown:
5 h 36 min
